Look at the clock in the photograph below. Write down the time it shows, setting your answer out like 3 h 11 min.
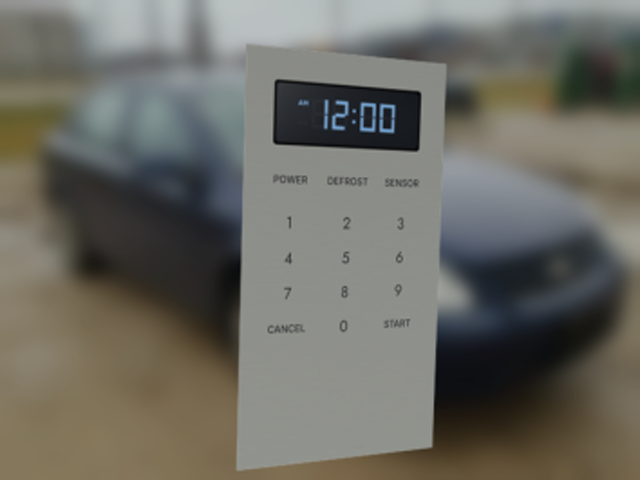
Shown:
12 h 00 min
